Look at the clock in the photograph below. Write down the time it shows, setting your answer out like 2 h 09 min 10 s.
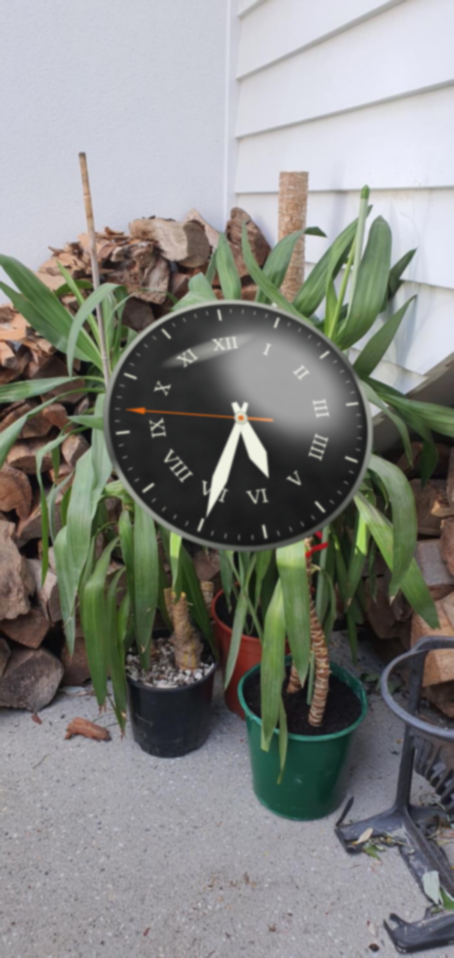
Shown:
5 h 34 min 47 s
